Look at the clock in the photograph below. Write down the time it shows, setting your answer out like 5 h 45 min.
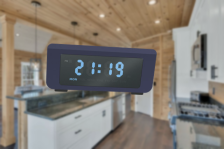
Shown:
21 h 19 min
